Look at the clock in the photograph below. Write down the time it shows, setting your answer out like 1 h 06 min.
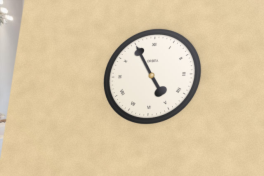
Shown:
4 h 55 min
